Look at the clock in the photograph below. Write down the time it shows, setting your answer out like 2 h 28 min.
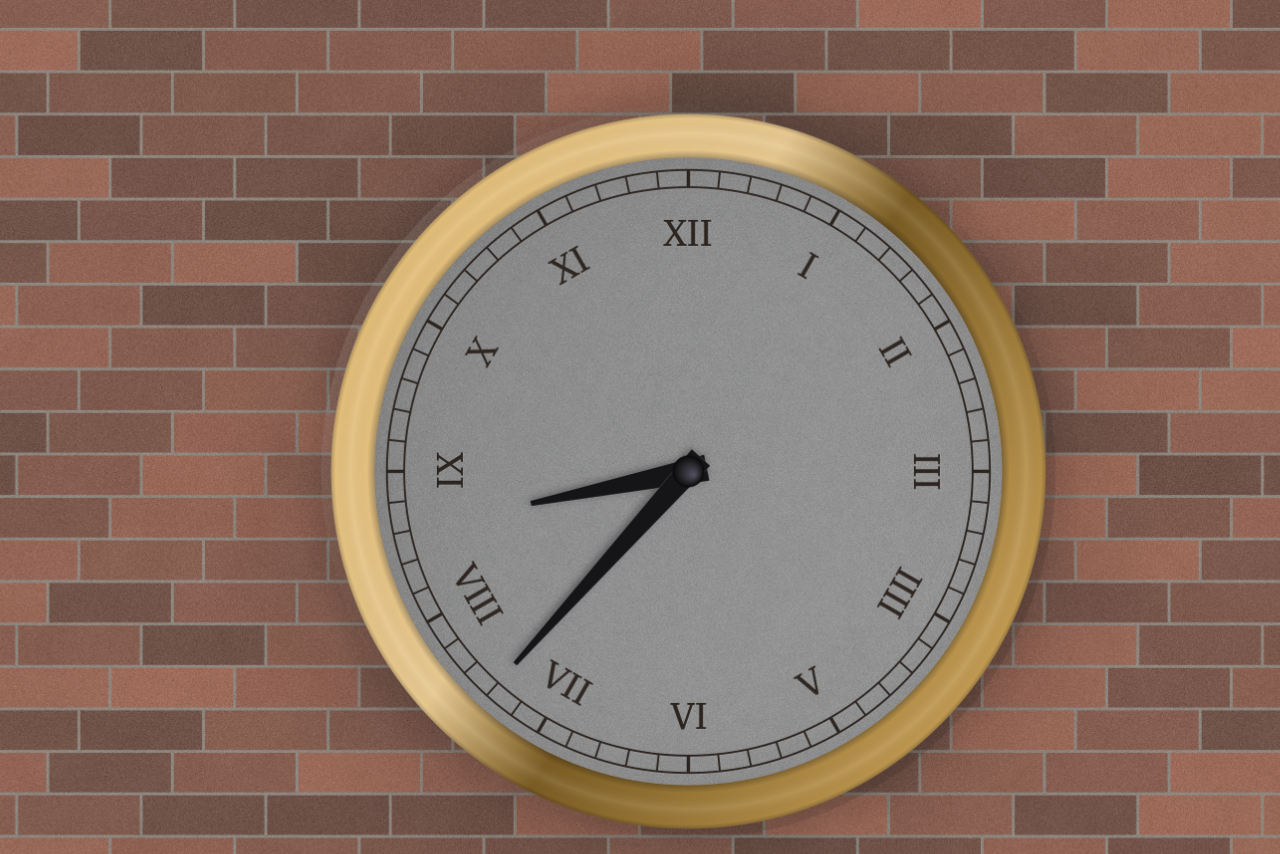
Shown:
8 h 37 min
